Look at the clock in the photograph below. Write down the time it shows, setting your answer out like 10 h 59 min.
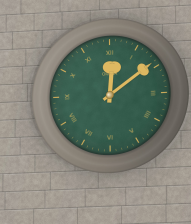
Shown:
12 h 09 min
